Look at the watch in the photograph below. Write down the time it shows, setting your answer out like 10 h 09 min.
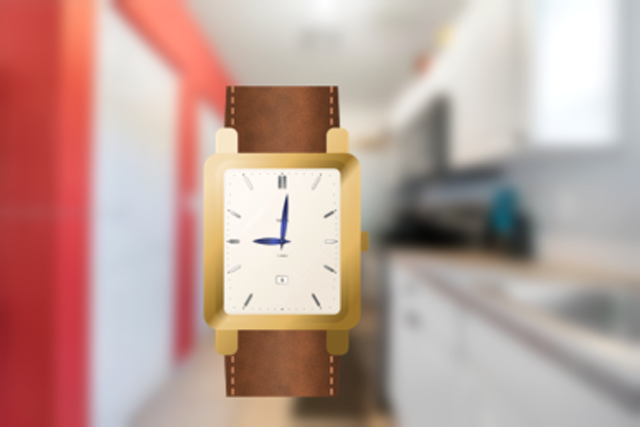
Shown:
9 h 01 min
